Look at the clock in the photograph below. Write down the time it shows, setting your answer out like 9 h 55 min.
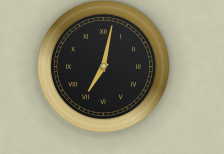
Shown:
7 h 02 min
